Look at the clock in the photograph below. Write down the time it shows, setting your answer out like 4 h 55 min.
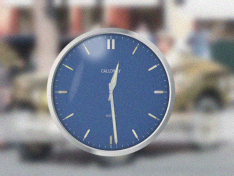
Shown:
12 h 29 min
